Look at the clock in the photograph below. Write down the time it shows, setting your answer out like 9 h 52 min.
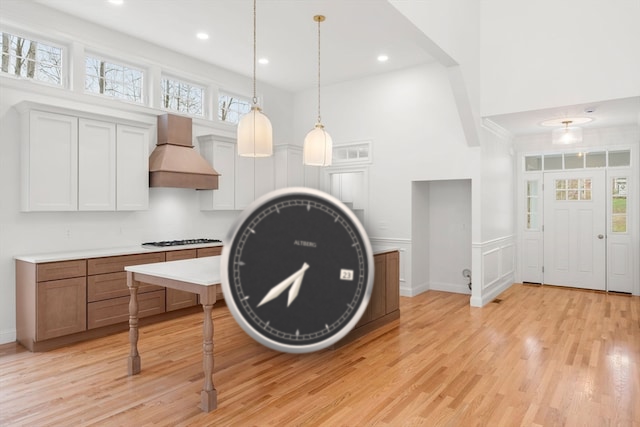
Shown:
6 h 38 min
